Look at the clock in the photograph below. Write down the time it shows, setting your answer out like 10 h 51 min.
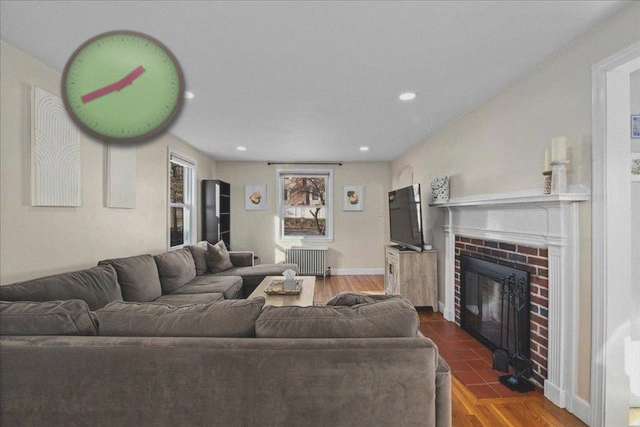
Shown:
1 h 41 min
